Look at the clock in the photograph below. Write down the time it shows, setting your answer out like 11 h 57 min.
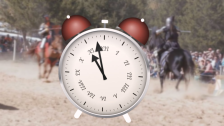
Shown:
10 h 58 min
